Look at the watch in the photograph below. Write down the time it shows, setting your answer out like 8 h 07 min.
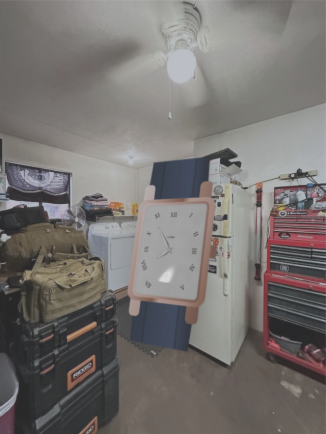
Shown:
7 h 54 min
